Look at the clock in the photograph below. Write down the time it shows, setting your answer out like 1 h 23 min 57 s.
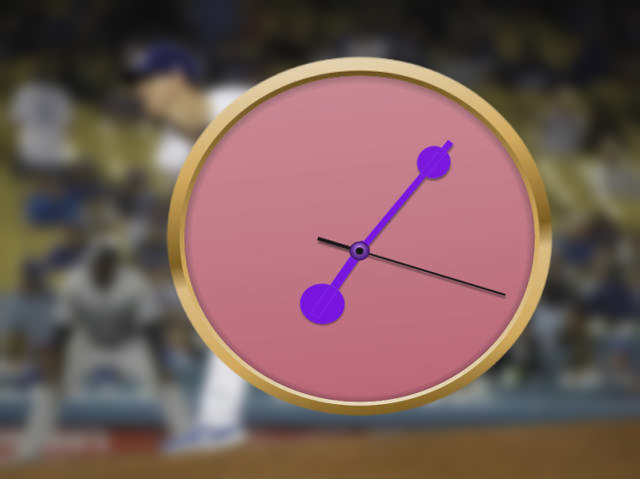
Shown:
7 h 06 min 18 s
